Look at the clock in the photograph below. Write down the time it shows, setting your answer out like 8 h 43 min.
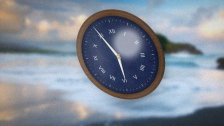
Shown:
5 h 55 min
